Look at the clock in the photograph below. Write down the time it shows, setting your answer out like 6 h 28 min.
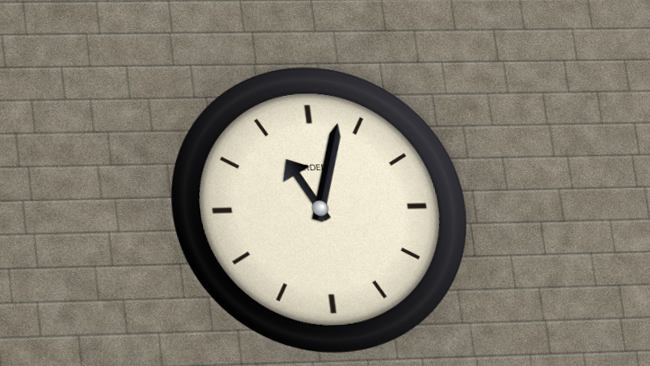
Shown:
11 h 03 min
